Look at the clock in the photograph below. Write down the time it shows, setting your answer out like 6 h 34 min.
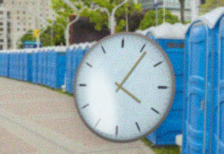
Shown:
4 h 06 min
